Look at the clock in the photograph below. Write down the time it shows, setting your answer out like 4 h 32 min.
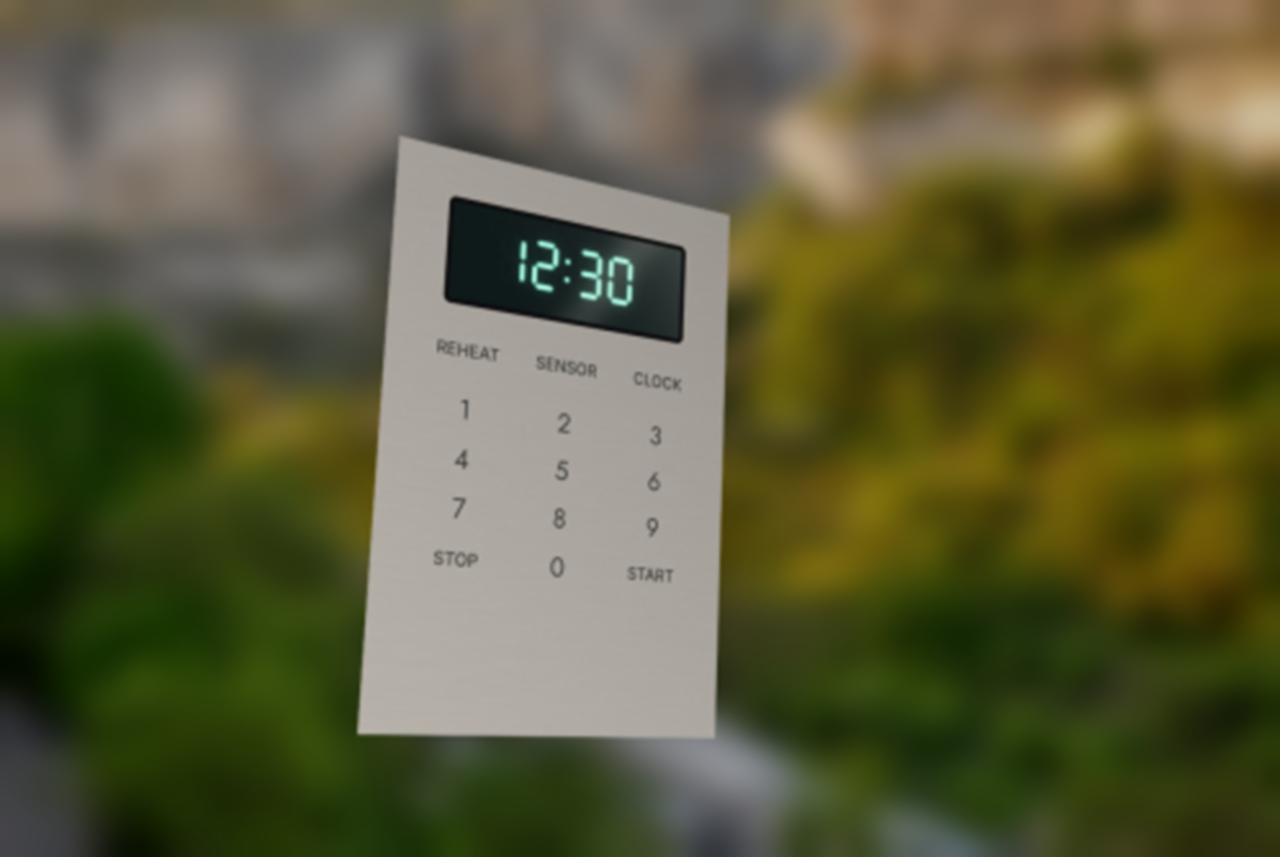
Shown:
12 h 30 min
